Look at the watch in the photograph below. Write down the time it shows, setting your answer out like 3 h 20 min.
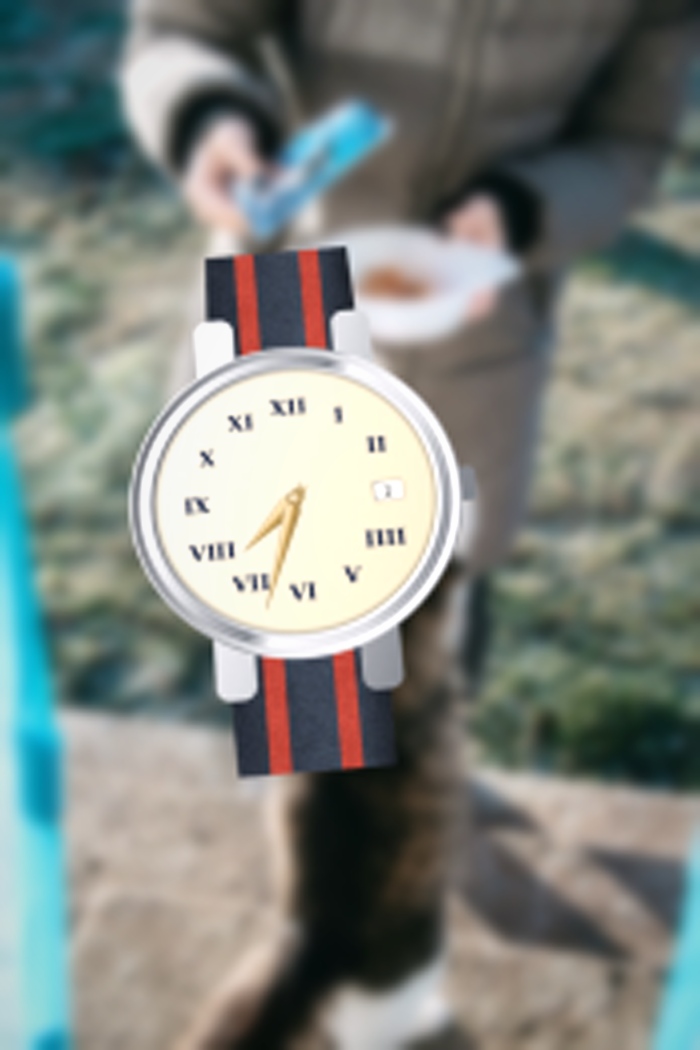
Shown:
7 h 33 min
